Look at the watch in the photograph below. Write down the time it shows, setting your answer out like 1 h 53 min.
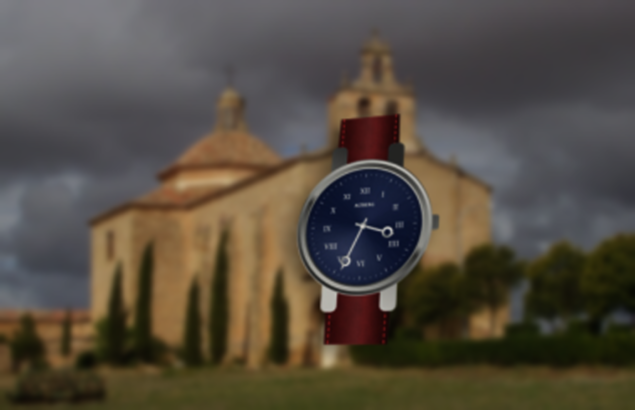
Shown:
3 h 34 min
